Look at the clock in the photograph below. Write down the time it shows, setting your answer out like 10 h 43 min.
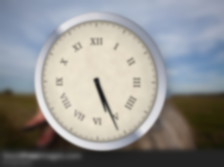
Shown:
5 h 26 min
